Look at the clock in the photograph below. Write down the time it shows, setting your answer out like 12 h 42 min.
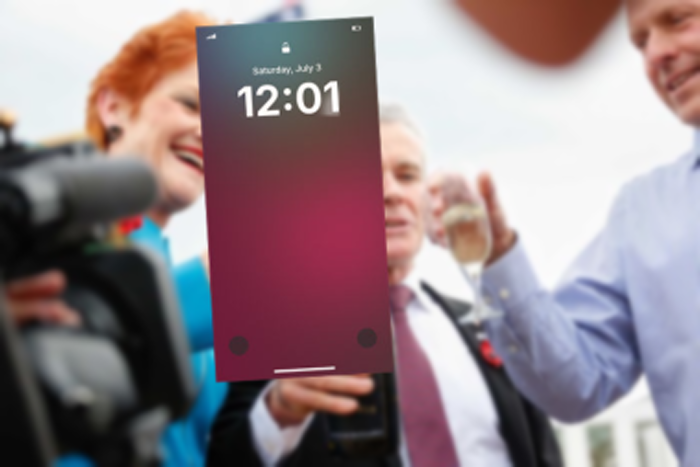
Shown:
12 h 01 min
